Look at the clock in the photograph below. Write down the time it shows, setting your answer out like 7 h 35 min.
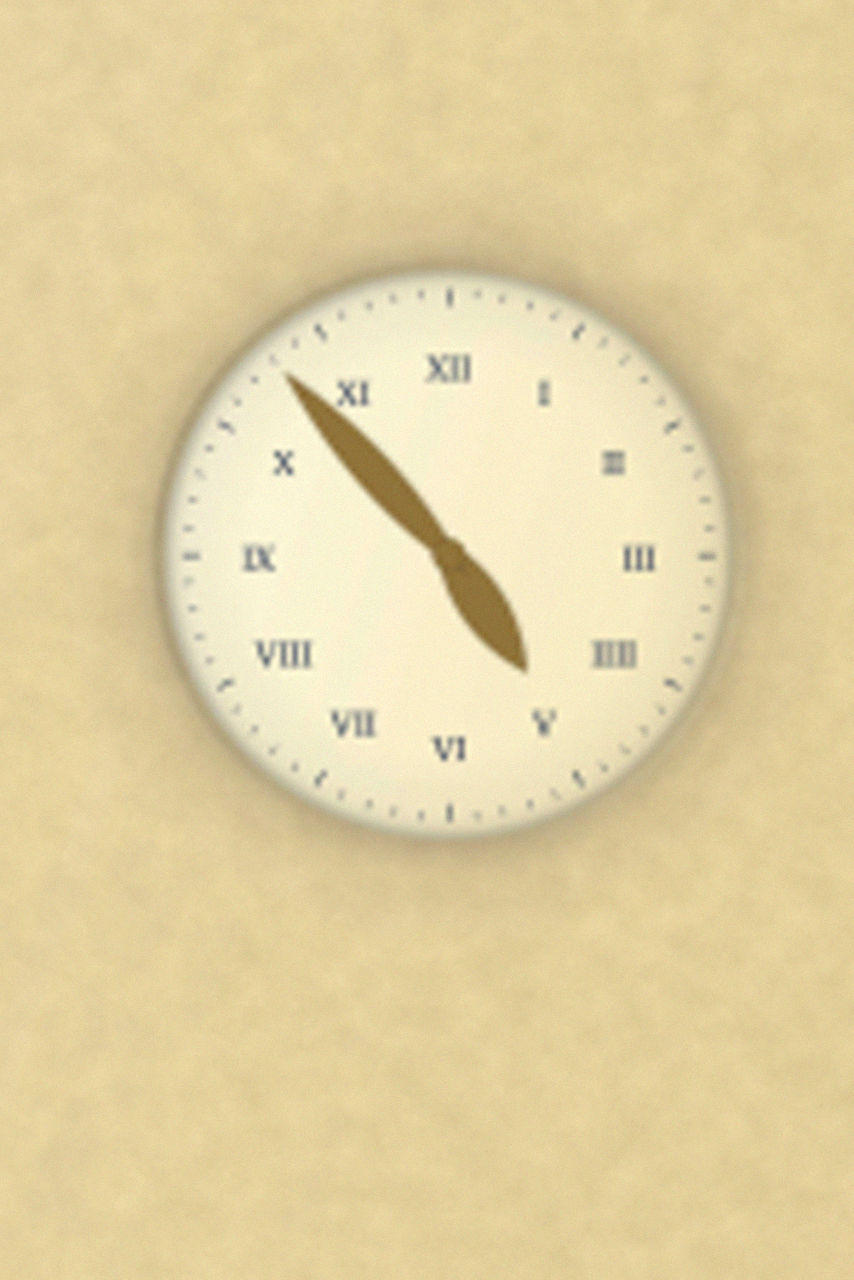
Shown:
4 h 53 min
